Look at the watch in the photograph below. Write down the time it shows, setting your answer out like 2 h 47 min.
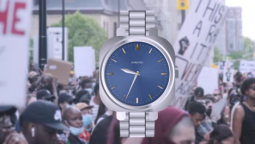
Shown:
9 h 34 min
